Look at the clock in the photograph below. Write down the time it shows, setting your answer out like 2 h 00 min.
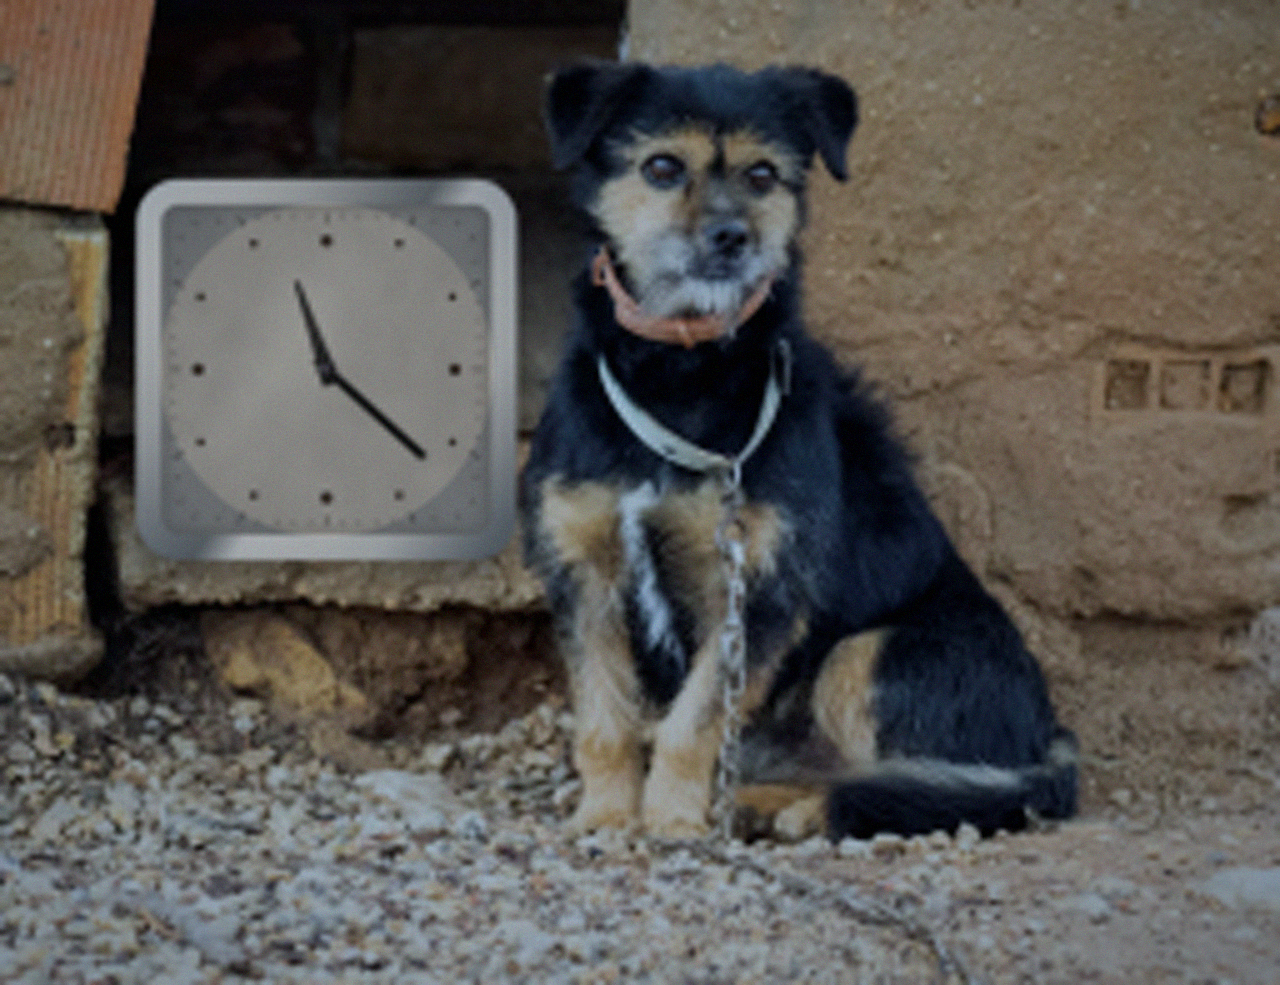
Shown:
11 h 22 min
